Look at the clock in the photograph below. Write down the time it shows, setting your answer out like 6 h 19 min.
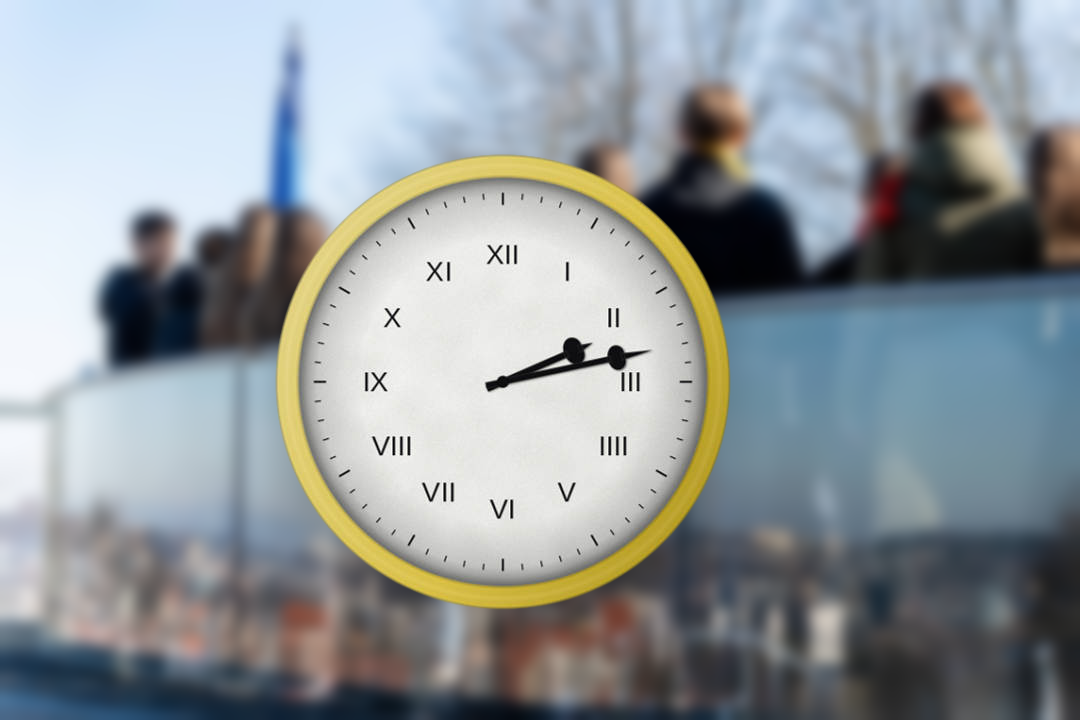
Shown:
2 h 13 min
